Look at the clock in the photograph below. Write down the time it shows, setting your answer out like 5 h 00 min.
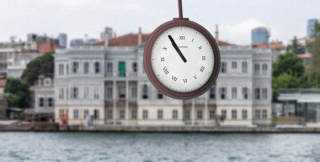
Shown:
10 h 55 min
